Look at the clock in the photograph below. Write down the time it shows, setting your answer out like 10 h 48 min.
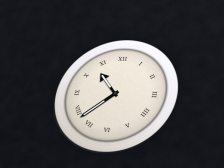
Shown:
10 h 38 min
